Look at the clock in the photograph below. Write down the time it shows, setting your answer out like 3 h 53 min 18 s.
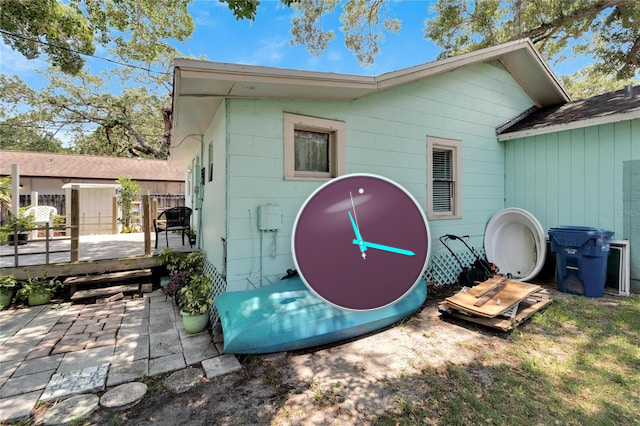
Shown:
11 h 16 min 58 s
